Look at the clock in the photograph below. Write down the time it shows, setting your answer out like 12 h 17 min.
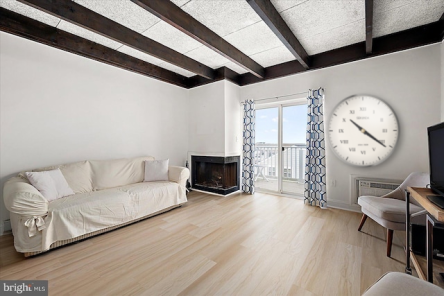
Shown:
10 h 21 min
